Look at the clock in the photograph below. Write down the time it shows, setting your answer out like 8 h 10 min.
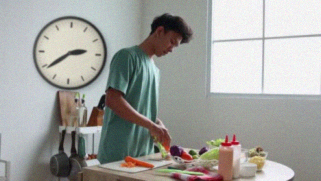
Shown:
2 h 39 min
